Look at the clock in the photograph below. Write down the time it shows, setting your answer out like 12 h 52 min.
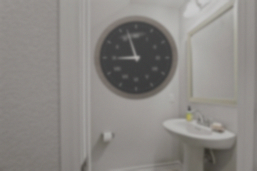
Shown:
8 h 57 min
